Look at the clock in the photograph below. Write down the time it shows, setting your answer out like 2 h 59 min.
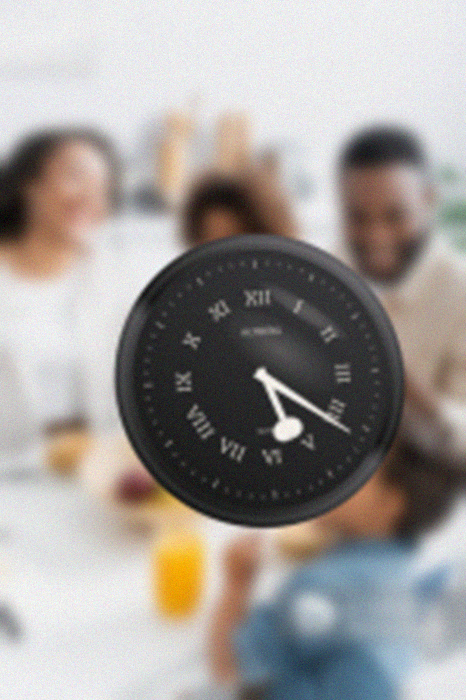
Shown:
5 h 21 min
